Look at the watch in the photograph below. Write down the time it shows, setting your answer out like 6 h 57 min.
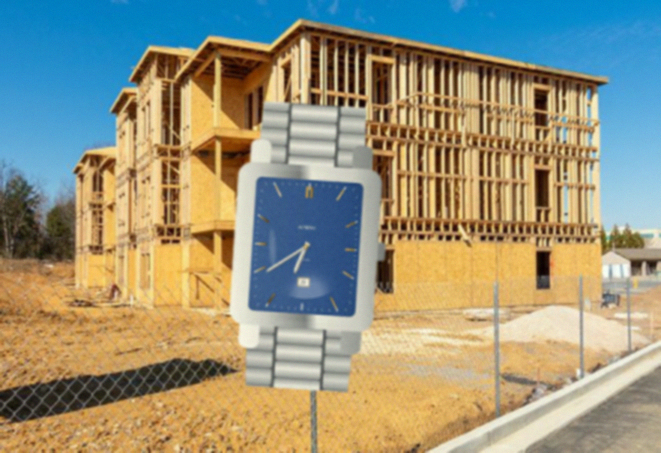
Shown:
6 h 39 min
